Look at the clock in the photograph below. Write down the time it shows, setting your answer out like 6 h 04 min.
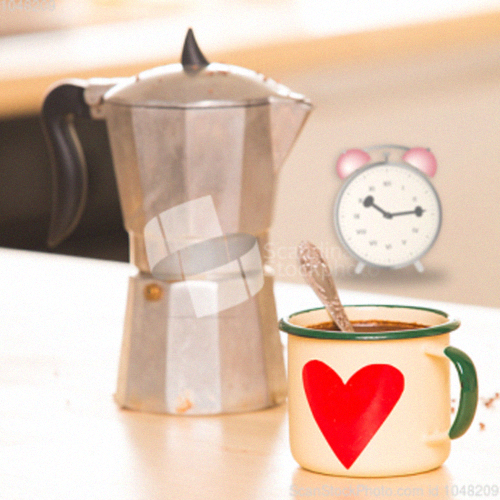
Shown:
10 h 14 min
